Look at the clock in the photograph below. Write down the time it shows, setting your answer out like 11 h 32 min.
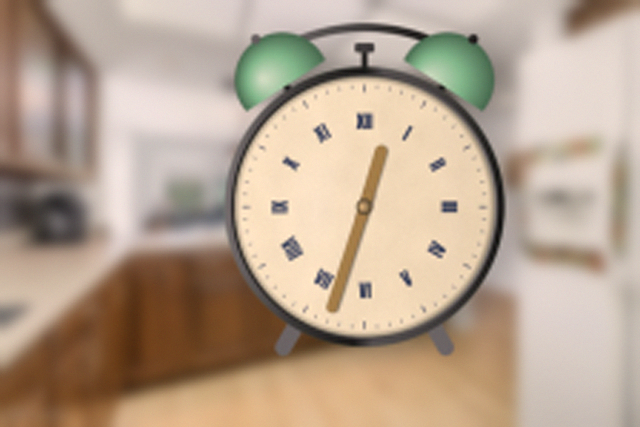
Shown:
12 h 33 min
